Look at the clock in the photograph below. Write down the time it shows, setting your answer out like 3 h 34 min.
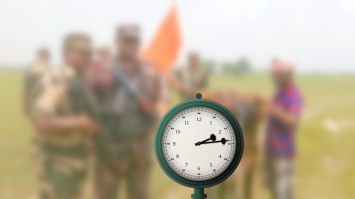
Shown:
2 h 14 min
